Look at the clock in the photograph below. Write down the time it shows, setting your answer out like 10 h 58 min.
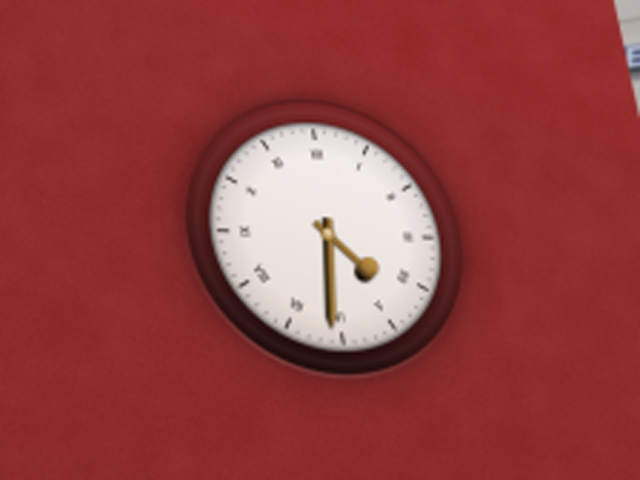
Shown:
4 h 31 min
